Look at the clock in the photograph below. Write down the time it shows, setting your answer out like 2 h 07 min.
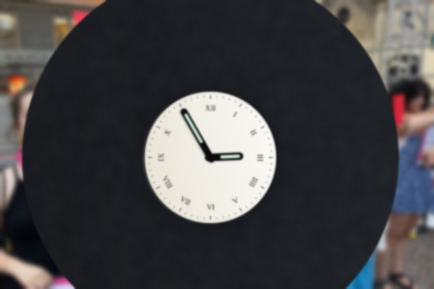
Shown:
2 h 55 min
